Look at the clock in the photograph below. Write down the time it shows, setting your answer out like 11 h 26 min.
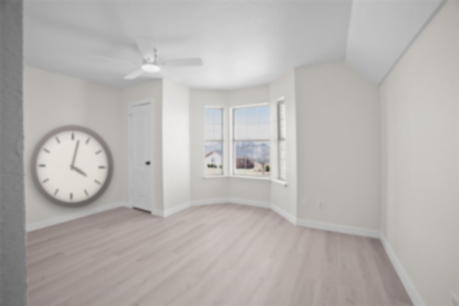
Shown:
4 h 02 min
